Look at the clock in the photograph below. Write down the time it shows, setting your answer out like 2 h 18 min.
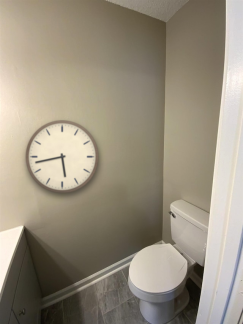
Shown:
5 h 43 min
